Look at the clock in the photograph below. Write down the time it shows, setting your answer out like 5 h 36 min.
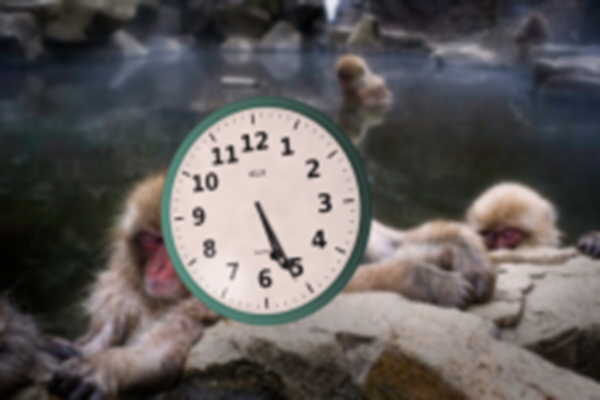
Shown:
5 h 26 min
